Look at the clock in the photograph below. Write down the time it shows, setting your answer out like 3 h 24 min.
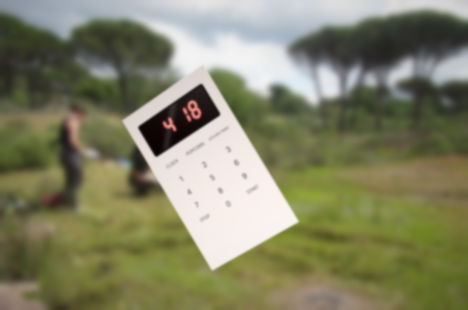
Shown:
4 h 18 min
